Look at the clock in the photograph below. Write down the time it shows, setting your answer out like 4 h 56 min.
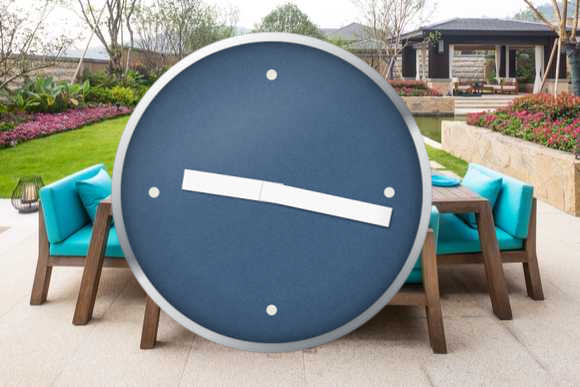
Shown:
9 h 17 min
